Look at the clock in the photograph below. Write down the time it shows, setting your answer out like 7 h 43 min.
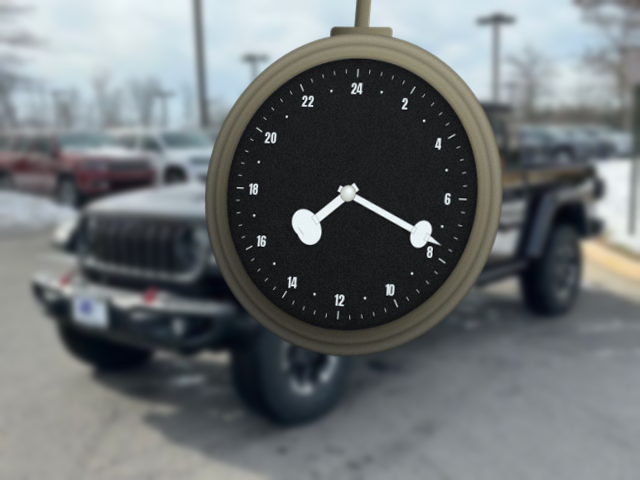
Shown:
15 h 19 min
